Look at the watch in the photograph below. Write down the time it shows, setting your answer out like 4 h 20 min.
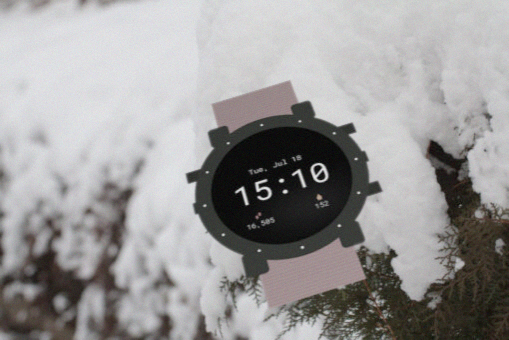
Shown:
15 h 10 min
